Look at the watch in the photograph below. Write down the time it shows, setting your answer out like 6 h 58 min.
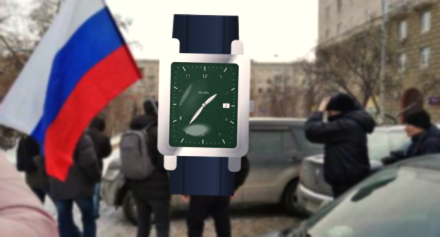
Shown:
1 h 36 min
